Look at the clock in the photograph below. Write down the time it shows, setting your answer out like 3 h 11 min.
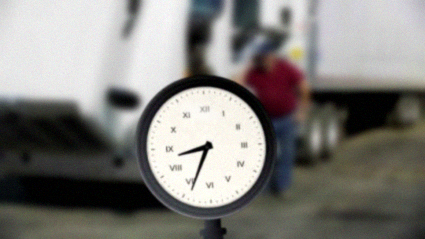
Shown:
8 h 34 min
